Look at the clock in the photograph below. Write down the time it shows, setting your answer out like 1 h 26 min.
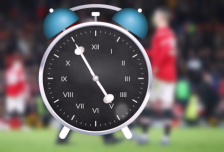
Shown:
4 h 55 min
